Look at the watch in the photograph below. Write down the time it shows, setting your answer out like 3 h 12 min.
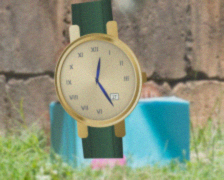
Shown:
12 h 25 min
